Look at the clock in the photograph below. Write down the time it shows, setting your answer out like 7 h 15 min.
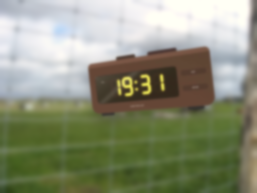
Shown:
19 h 31 min
